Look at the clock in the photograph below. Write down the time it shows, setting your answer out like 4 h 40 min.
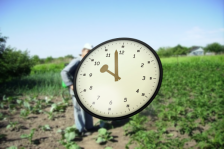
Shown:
9 h 58 min
